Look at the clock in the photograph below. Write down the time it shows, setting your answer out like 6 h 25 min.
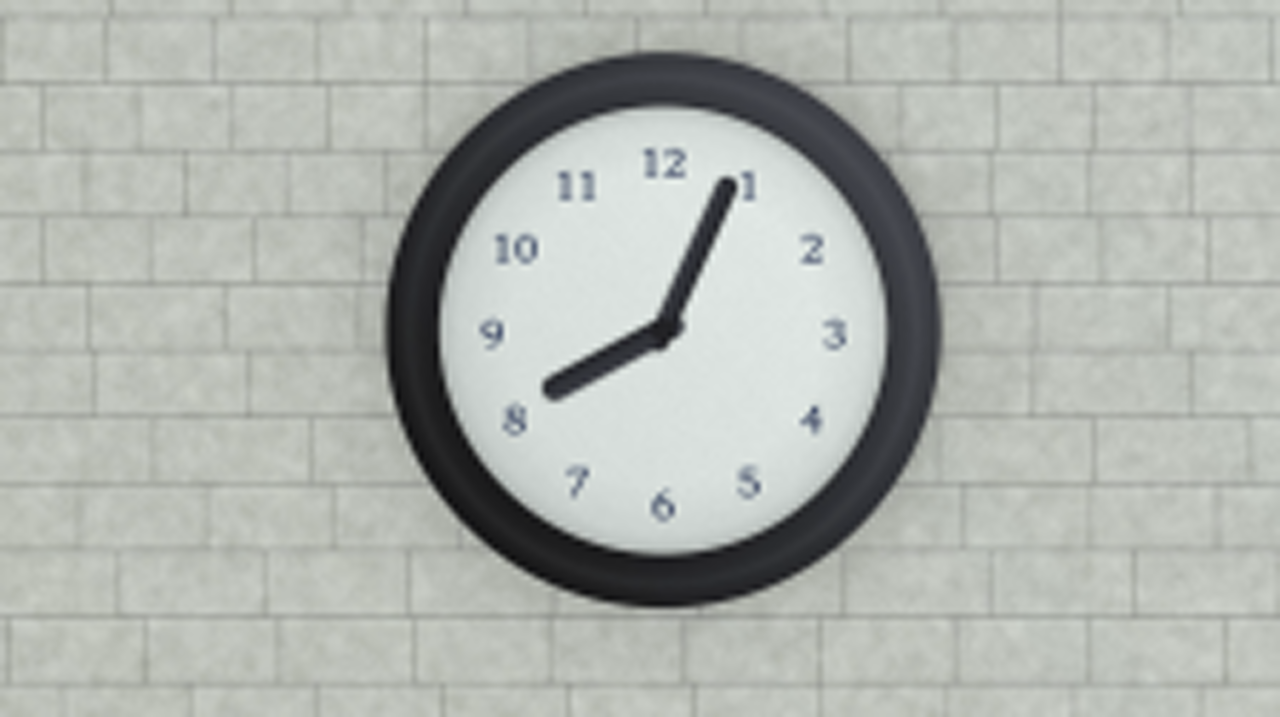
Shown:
8 h 04 min
